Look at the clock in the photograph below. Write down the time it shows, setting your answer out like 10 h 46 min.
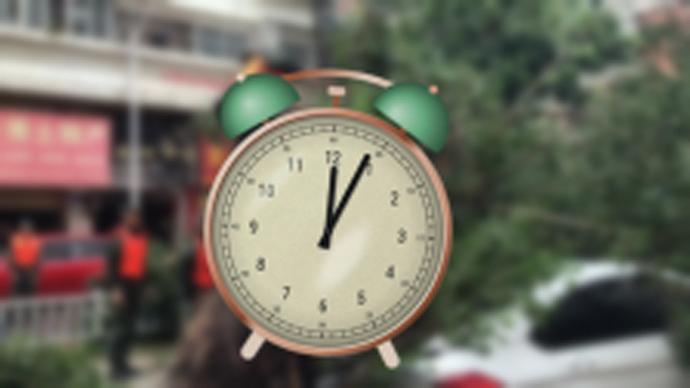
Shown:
12 h 04 min
